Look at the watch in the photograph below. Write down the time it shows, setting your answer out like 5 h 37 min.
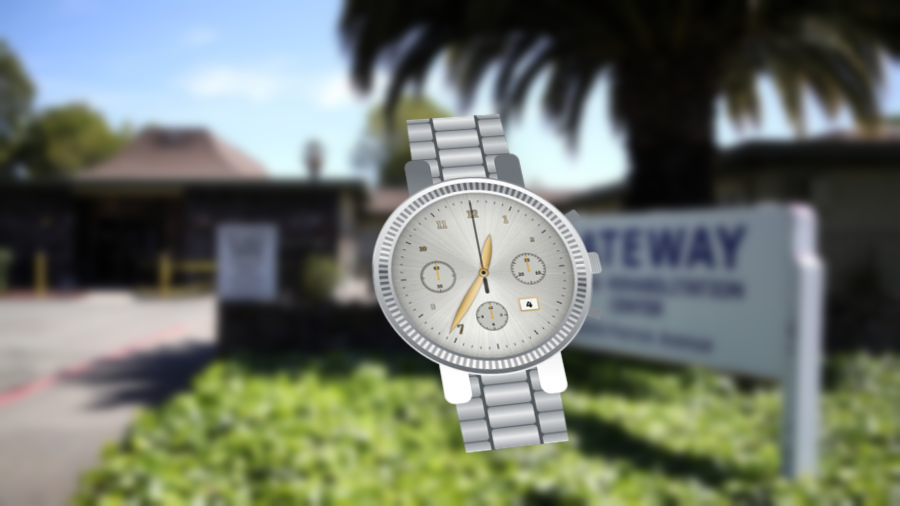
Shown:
12 h 36 min
